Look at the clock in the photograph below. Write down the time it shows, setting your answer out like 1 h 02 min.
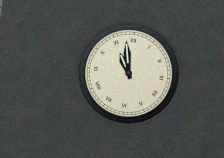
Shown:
10 h 58 min
